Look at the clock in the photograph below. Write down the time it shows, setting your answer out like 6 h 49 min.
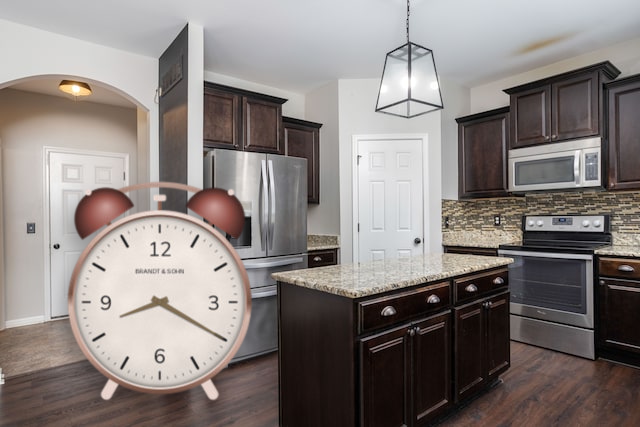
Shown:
8 h 20 min
